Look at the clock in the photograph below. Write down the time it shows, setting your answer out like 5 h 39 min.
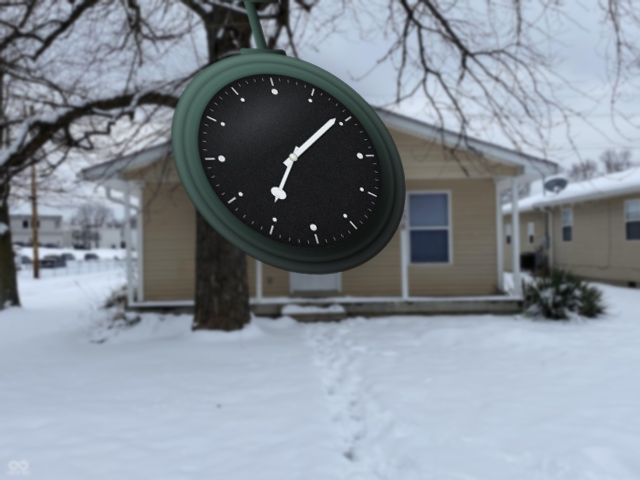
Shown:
7 h 09 min
